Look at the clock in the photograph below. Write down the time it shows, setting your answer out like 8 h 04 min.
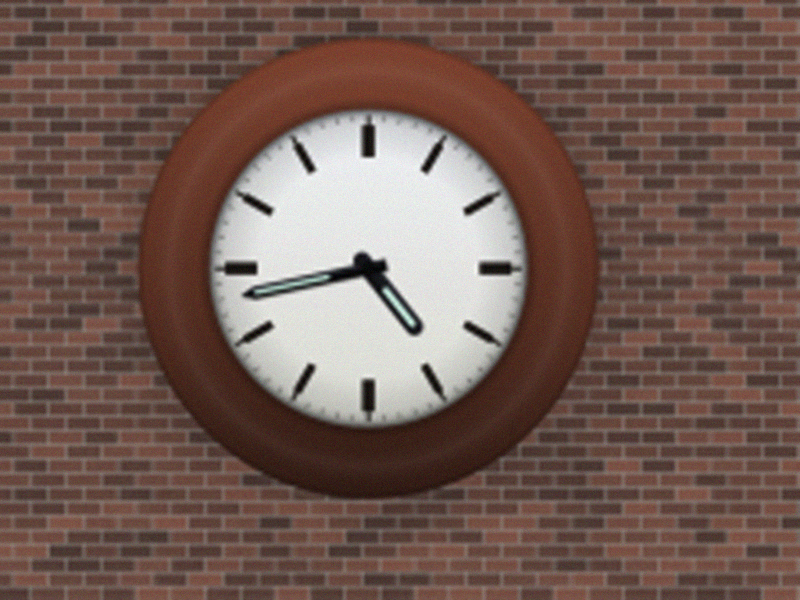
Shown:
4 h 43 min
